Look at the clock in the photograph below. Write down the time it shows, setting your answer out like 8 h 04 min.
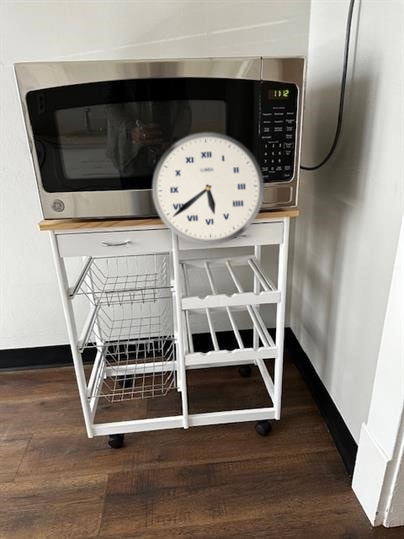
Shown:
5 h 39 min
